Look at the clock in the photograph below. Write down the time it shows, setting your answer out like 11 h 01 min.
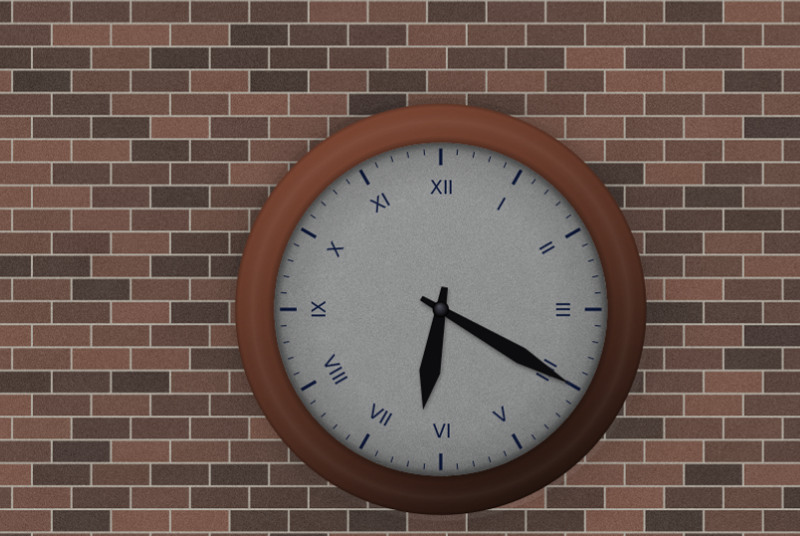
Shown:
6 h 20 min
